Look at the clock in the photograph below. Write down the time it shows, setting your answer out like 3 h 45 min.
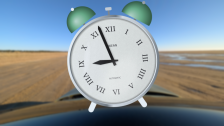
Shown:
8 h 57 min
